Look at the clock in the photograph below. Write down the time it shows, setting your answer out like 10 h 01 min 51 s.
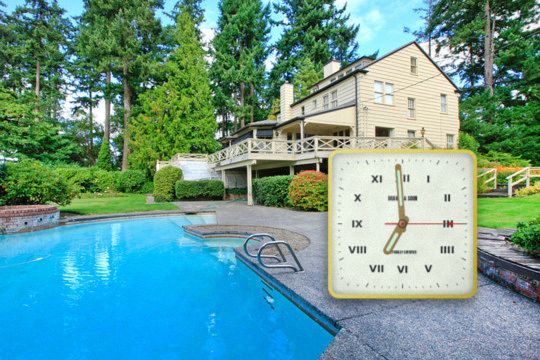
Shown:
6 h 59 min 15 s
